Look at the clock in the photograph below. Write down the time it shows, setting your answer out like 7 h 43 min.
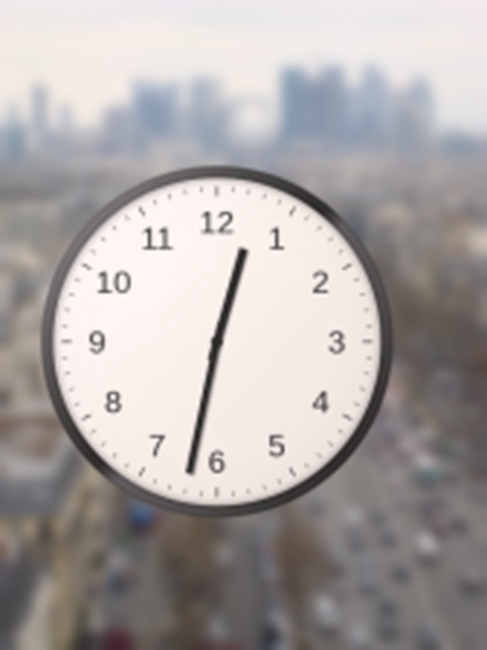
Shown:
12 h 32 min
